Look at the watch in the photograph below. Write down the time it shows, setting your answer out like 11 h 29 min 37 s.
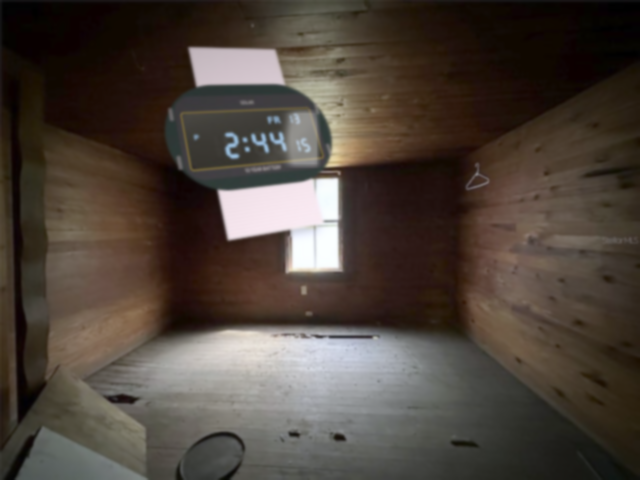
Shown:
2 h 44 min 15 s
